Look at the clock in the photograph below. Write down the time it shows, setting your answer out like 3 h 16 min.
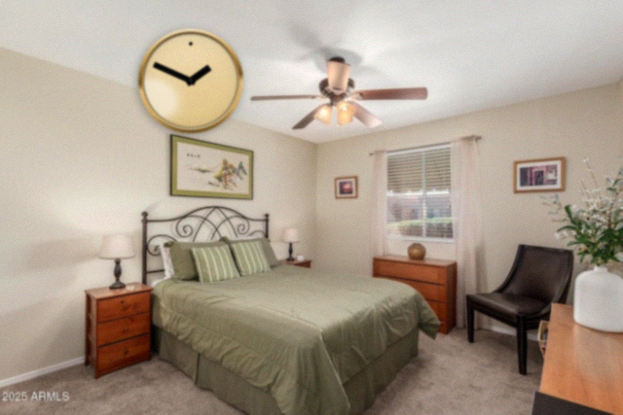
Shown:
1 h 49 min
